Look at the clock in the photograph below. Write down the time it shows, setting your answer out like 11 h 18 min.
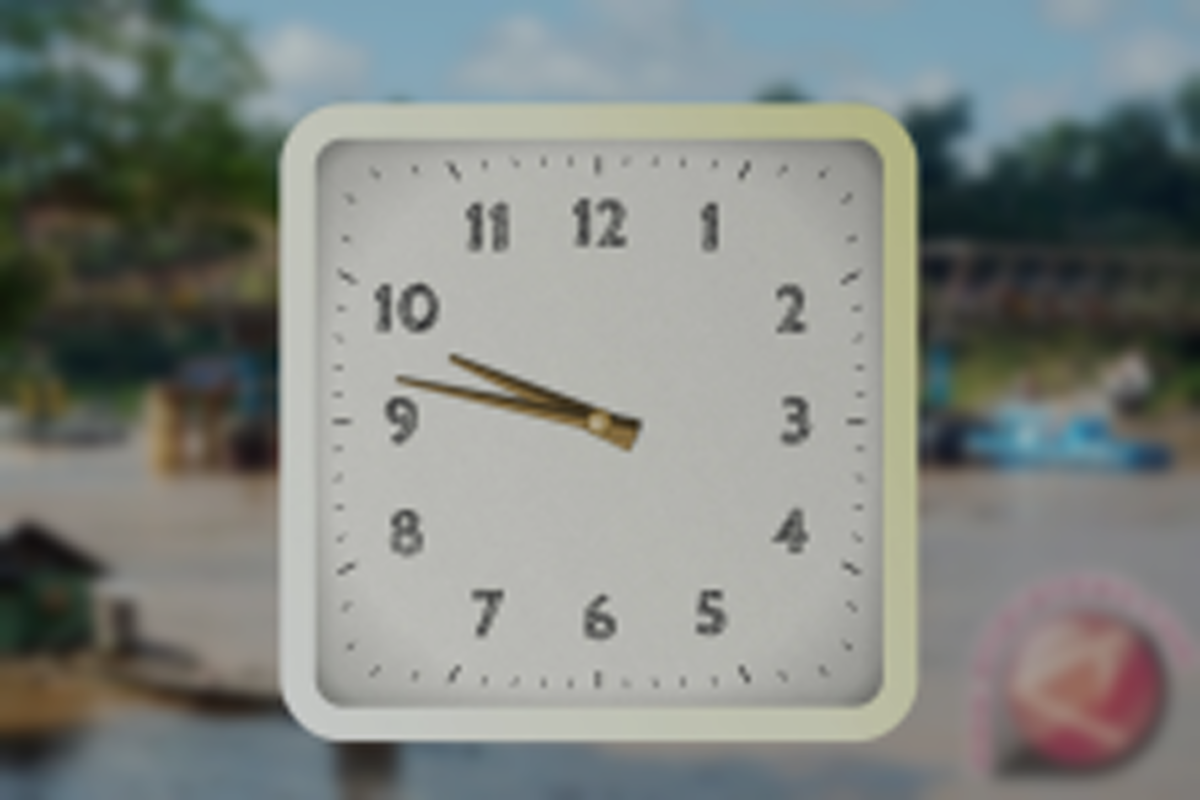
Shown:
9 h 47 min
